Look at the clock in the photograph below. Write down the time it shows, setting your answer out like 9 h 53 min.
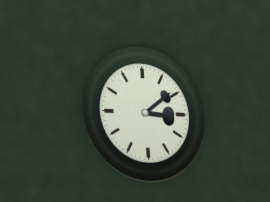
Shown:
3 h 09 min
